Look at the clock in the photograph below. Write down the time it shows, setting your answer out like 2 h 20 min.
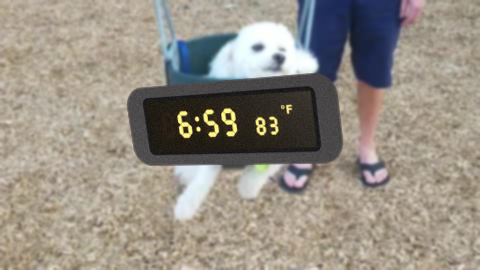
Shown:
6 h 59 min
